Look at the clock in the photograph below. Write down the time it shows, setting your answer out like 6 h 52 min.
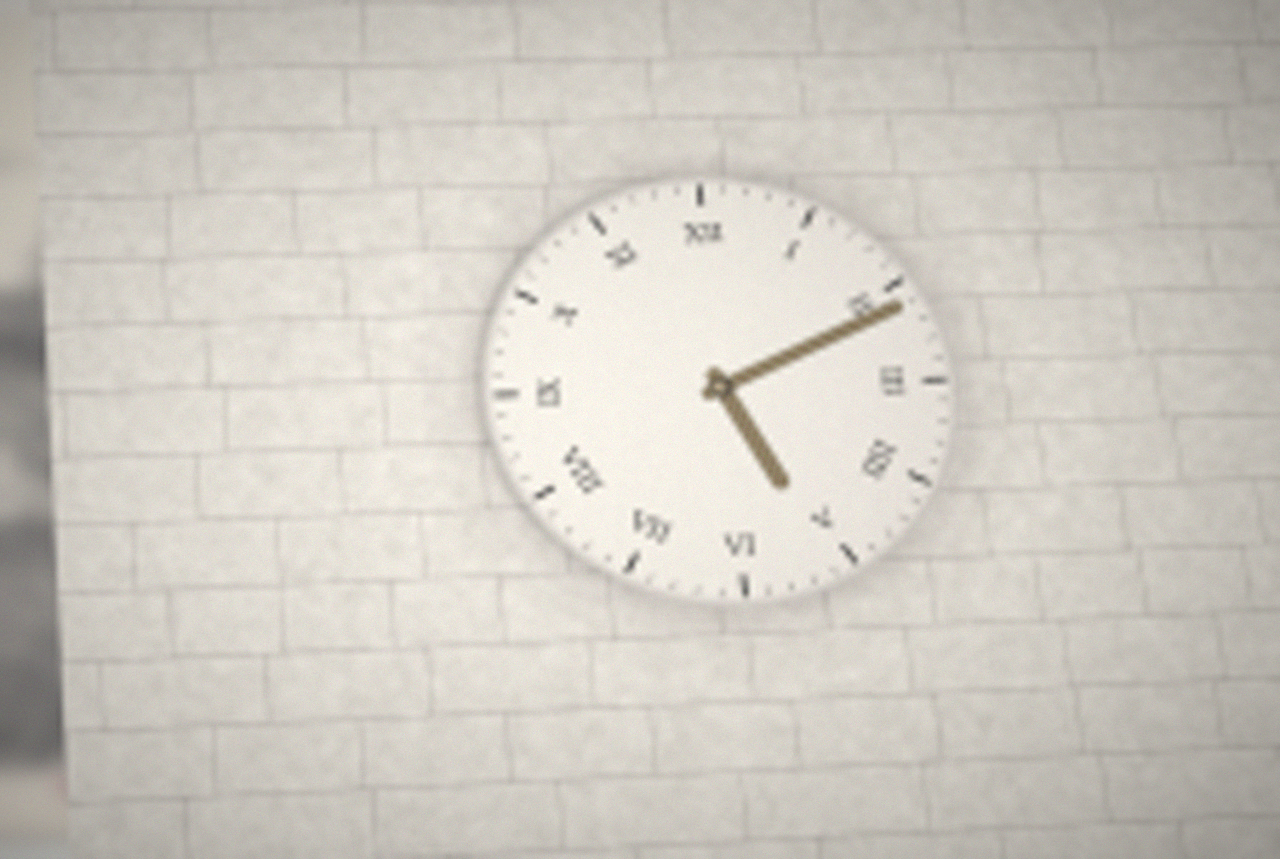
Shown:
5 h 11 min
